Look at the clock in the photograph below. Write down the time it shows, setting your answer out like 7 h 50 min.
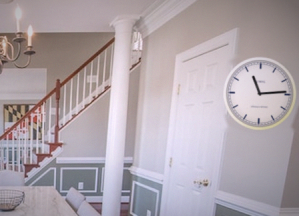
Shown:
11 h 14 min
